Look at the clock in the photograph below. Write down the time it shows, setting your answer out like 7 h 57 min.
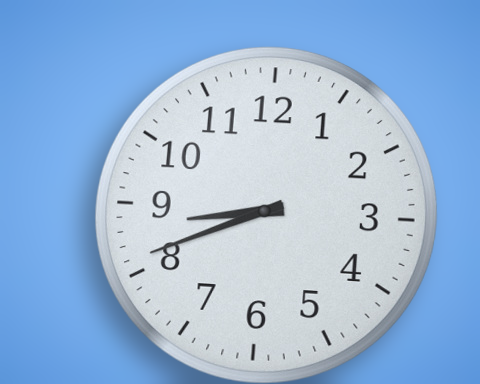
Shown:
8 h 41 min
